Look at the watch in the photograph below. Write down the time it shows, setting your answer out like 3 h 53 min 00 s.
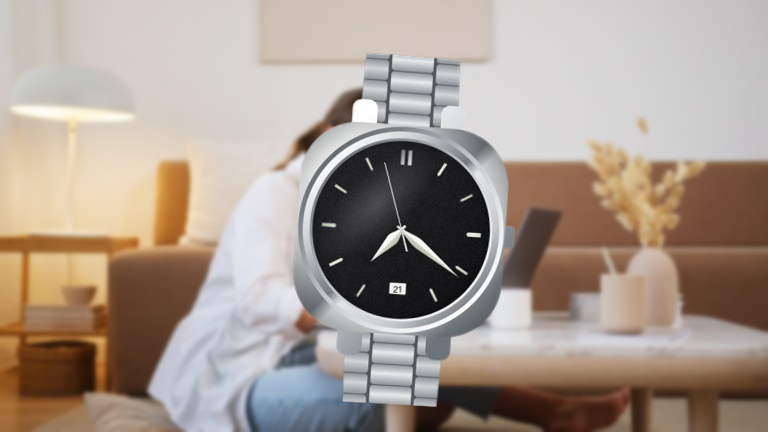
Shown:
7 h 20 min 57 s
